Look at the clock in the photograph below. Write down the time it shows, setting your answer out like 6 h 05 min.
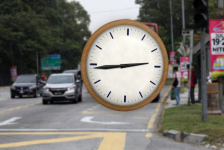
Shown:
2 h 44 min
